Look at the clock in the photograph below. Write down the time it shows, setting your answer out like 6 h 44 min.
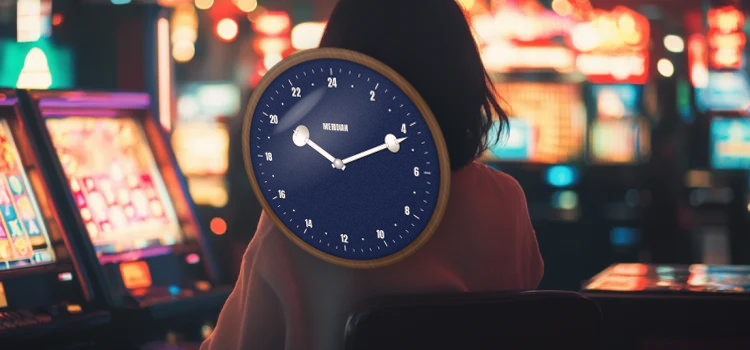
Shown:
20 h 11 min
